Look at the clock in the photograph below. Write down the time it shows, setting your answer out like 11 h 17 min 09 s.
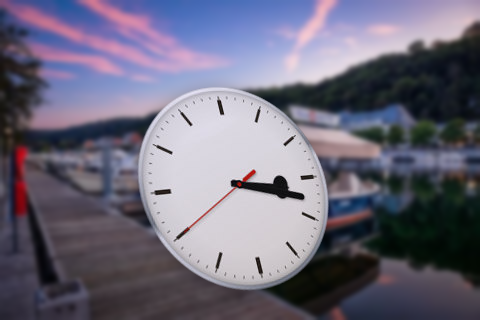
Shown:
3 h 17 min 40 s
